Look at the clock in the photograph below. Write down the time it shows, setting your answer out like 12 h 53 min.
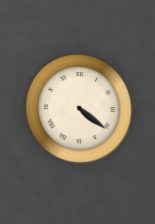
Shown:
4 h 21 min
